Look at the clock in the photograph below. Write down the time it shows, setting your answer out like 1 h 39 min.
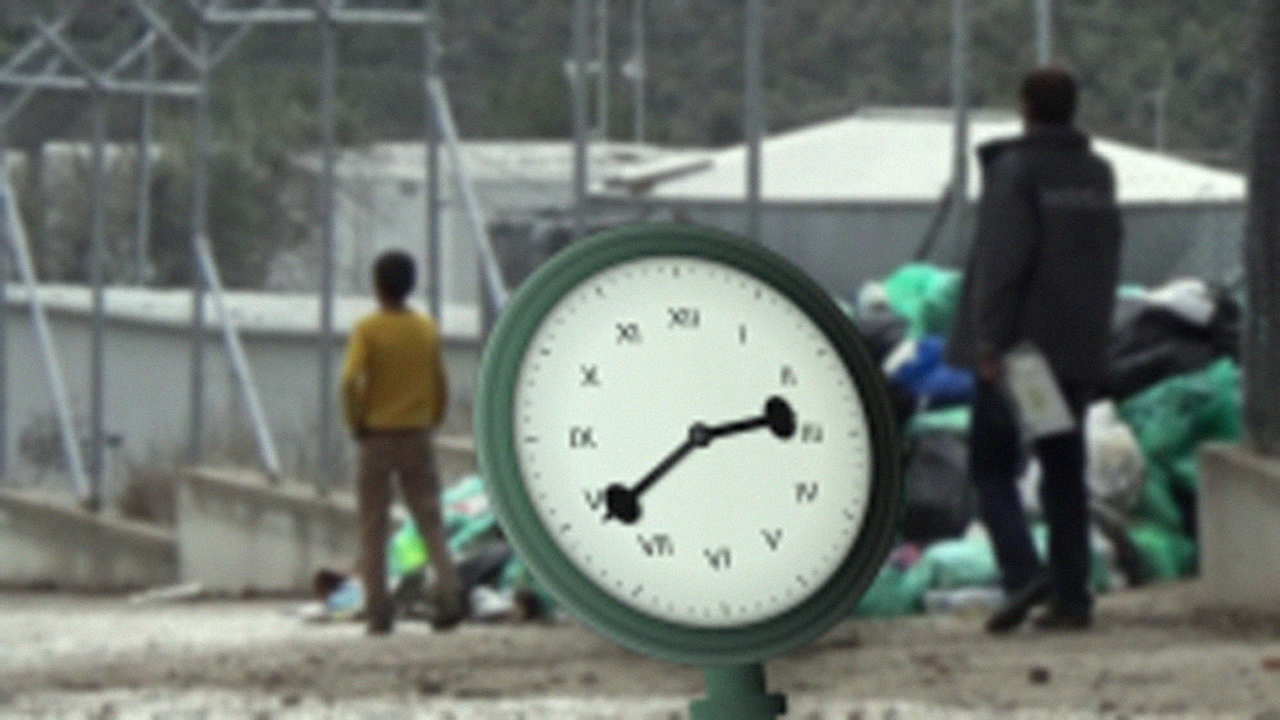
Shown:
2 h 39 min
